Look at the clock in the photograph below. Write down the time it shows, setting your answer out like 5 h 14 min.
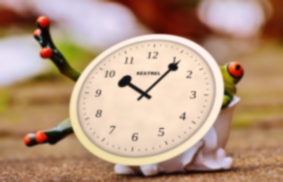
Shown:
10 h 06 min
